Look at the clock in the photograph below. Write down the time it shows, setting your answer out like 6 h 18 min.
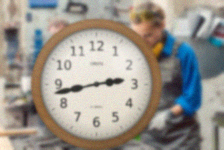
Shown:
2 h 43 min
